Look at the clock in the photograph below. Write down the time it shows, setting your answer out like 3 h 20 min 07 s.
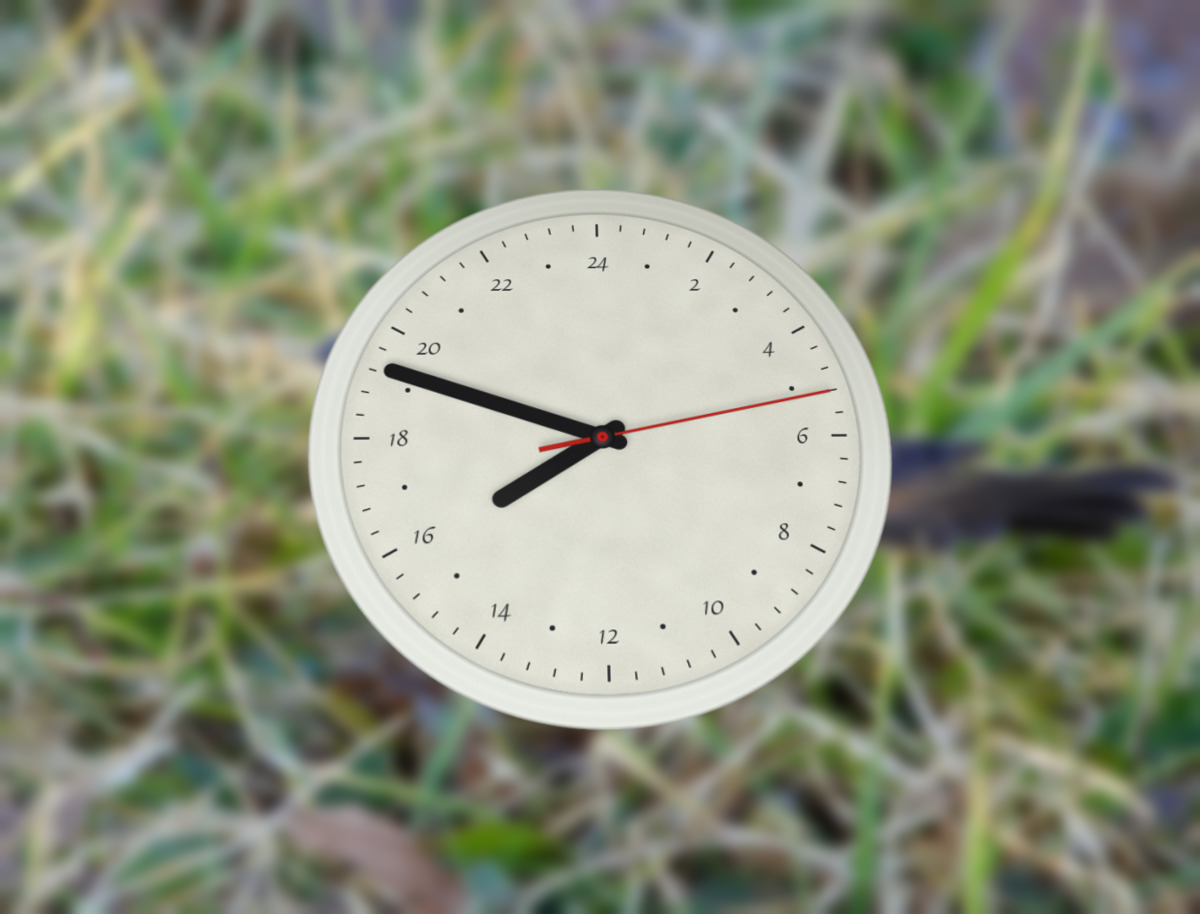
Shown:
15 h 48 min 13 s
